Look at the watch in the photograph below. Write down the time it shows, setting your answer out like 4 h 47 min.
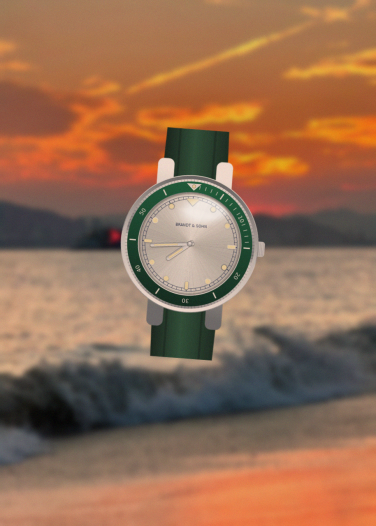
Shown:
7 h 44 min
